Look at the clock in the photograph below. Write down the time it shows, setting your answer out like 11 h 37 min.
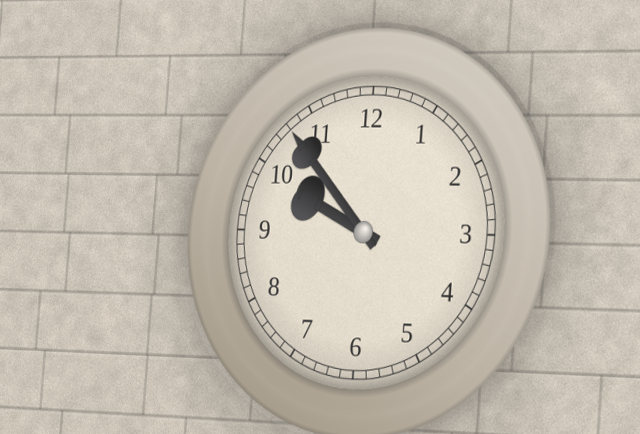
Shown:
9 h 53 min
